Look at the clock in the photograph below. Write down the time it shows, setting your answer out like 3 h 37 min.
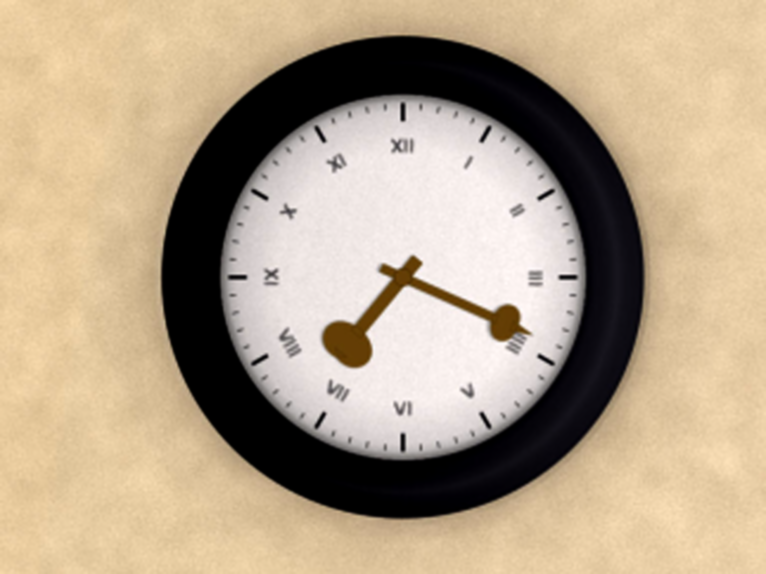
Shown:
7 h 19 min
